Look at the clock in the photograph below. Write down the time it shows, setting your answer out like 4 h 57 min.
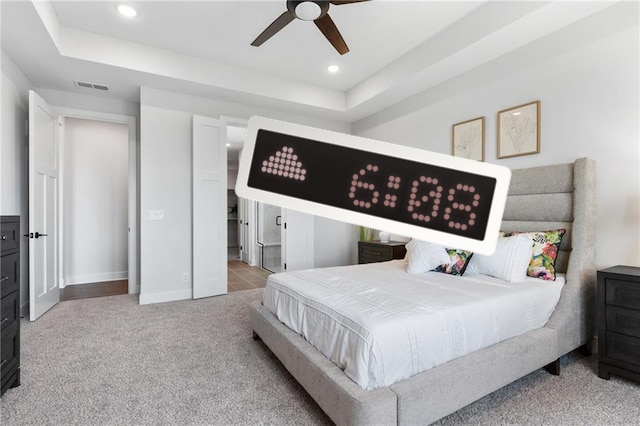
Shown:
6 h 08 min
